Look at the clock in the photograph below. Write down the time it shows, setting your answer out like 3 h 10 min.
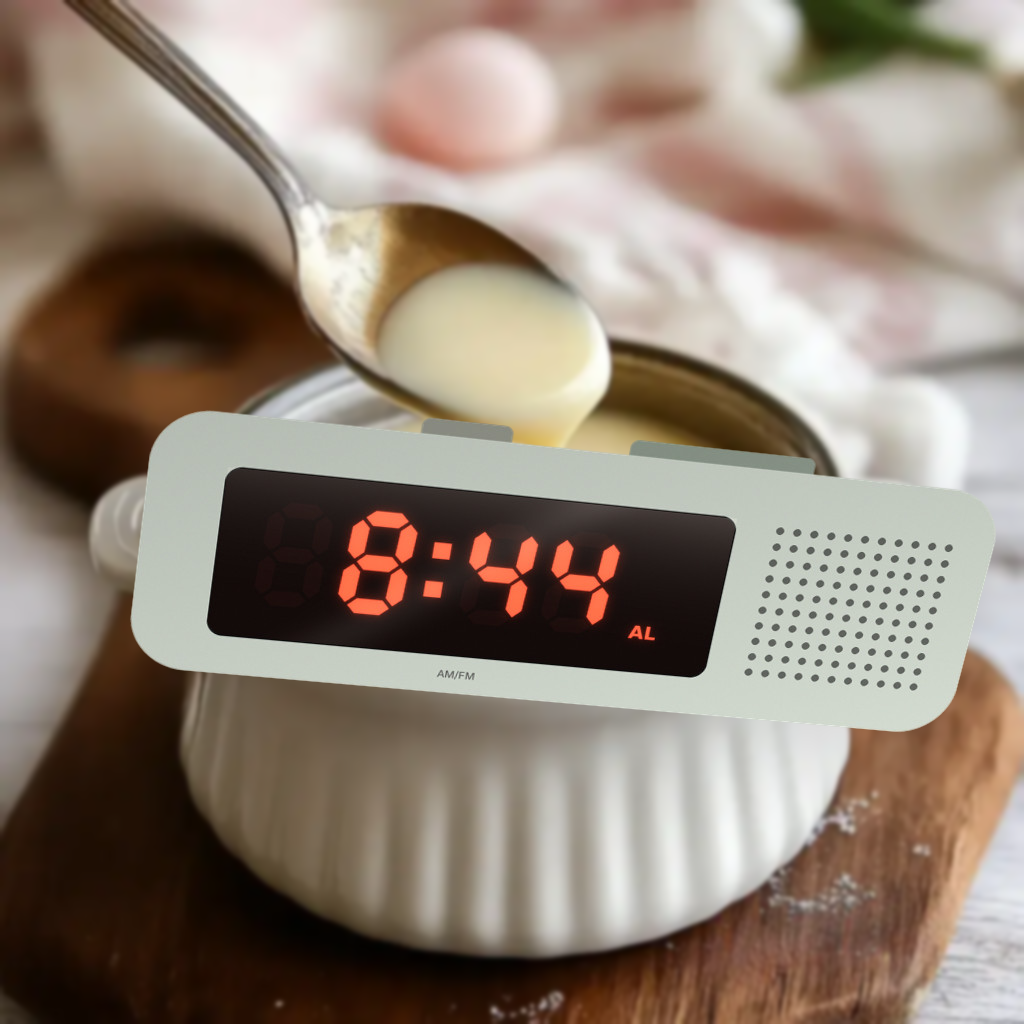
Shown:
8 h 44 min
